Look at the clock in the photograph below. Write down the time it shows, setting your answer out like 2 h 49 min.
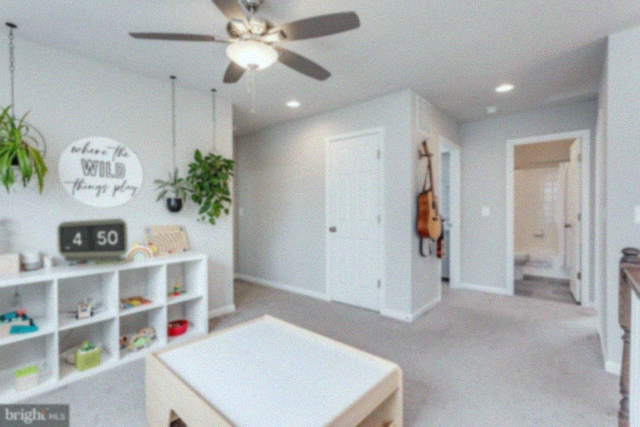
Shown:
4 h 50 min
